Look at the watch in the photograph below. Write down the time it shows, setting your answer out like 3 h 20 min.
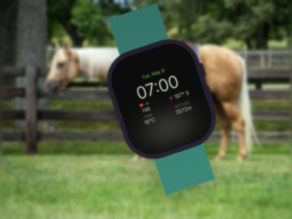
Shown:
7 h 00 min
